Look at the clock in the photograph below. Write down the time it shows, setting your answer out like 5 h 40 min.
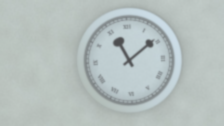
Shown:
11 h 09 min
